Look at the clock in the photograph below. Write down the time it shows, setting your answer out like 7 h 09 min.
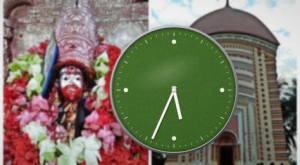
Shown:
5 h 34 min
